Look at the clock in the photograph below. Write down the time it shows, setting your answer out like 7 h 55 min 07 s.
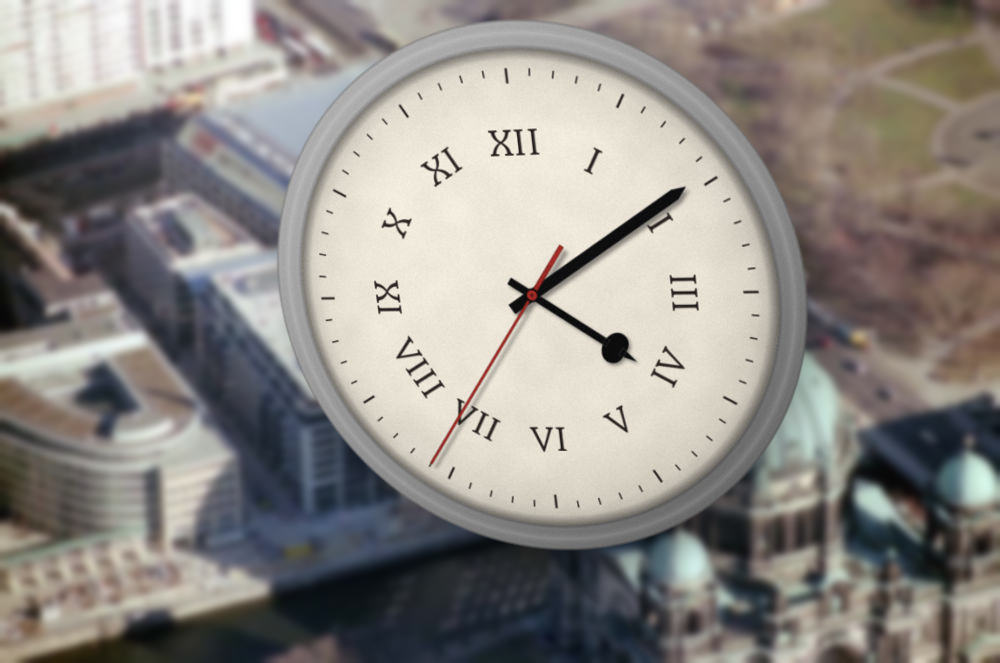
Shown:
4 h 09 min 36 s
